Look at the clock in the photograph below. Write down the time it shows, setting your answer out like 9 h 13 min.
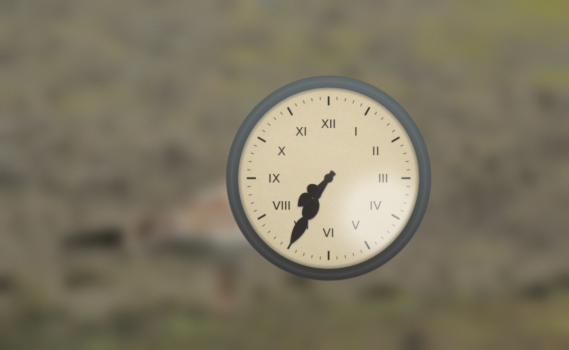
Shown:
7 h 35 min
